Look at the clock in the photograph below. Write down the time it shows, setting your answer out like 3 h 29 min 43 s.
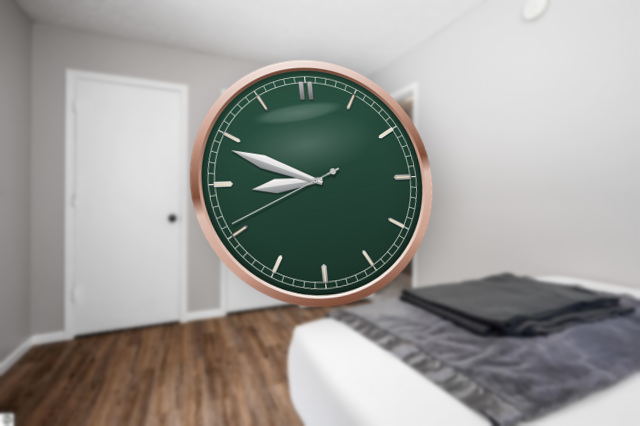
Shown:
8 h 48 min 41 s
